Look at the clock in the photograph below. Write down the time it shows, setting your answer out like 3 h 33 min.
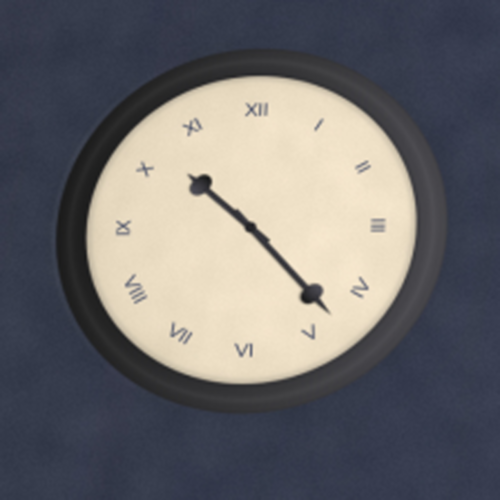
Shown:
10 h 23 min
